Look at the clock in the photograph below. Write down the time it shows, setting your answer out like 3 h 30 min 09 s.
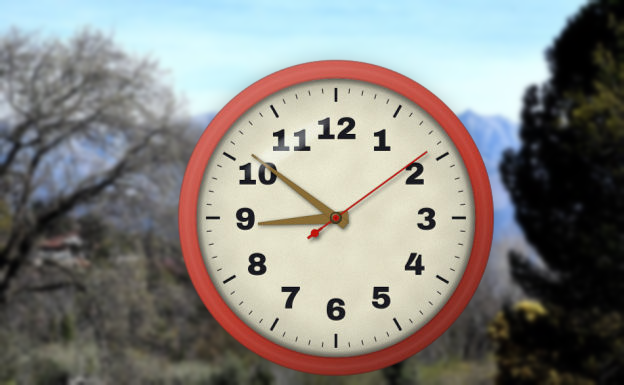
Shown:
8 h 51 min 09 s
